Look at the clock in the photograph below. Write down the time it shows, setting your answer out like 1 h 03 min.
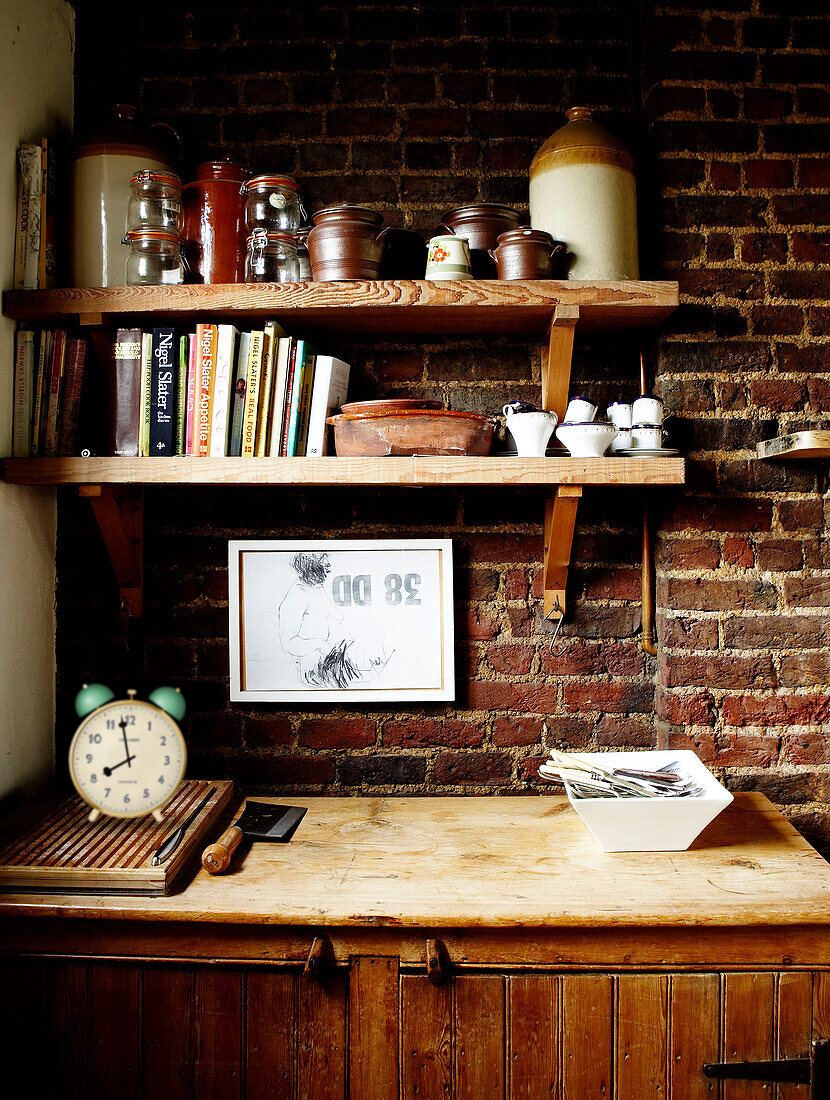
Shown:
7 h 58 min
